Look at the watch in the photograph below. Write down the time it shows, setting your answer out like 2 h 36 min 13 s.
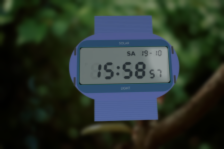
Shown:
15 h 58 min 57 s
